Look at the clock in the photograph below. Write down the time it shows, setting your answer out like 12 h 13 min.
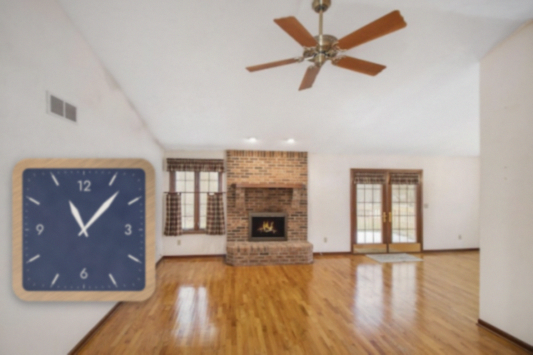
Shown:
11 h 07 min
